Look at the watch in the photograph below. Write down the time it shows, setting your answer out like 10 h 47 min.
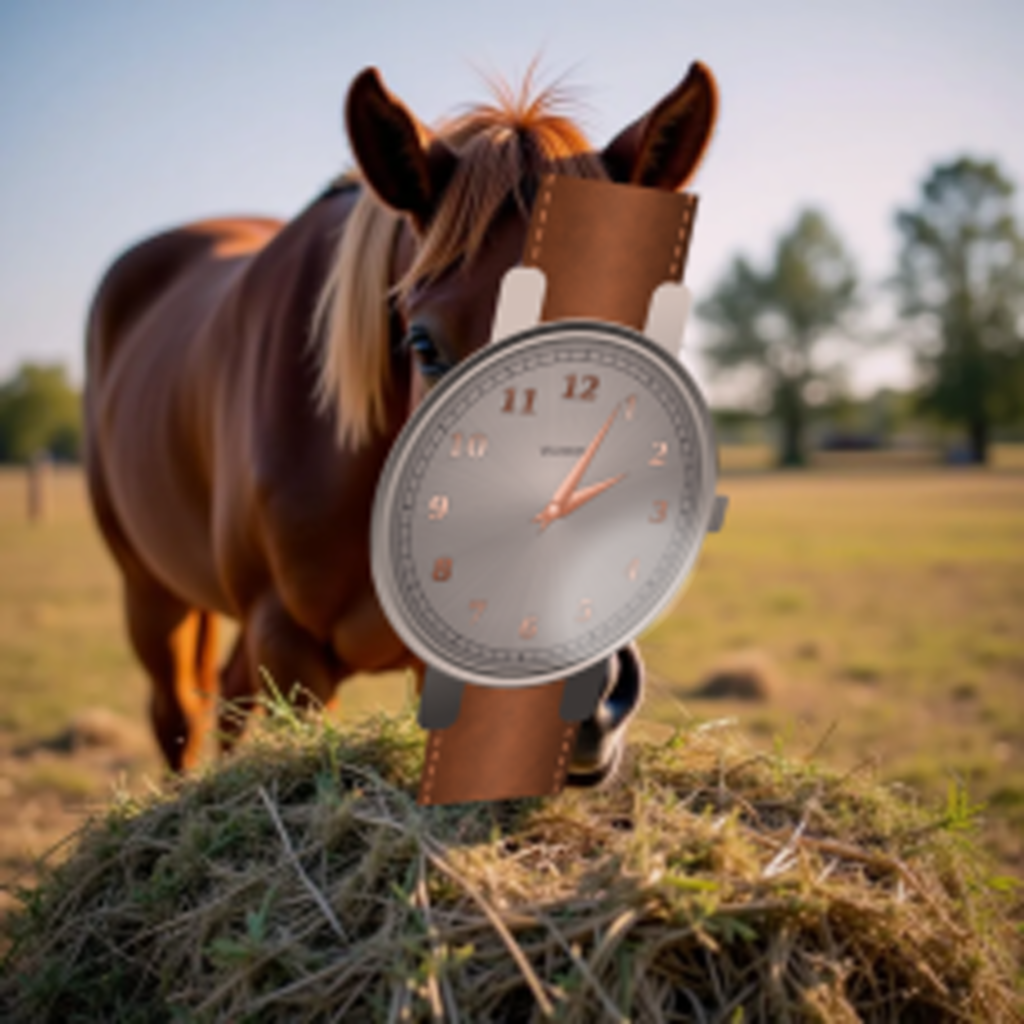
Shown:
2 h 04 min
